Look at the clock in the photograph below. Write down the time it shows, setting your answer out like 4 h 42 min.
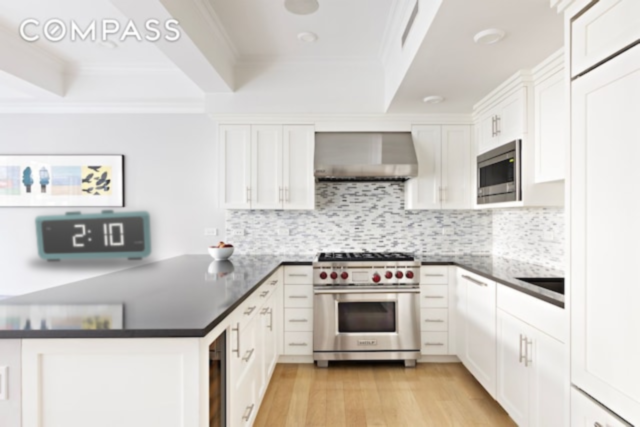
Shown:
2 h 10 min
